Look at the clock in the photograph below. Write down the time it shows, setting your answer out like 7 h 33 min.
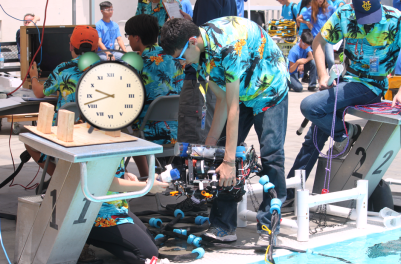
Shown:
9 h 42 min
